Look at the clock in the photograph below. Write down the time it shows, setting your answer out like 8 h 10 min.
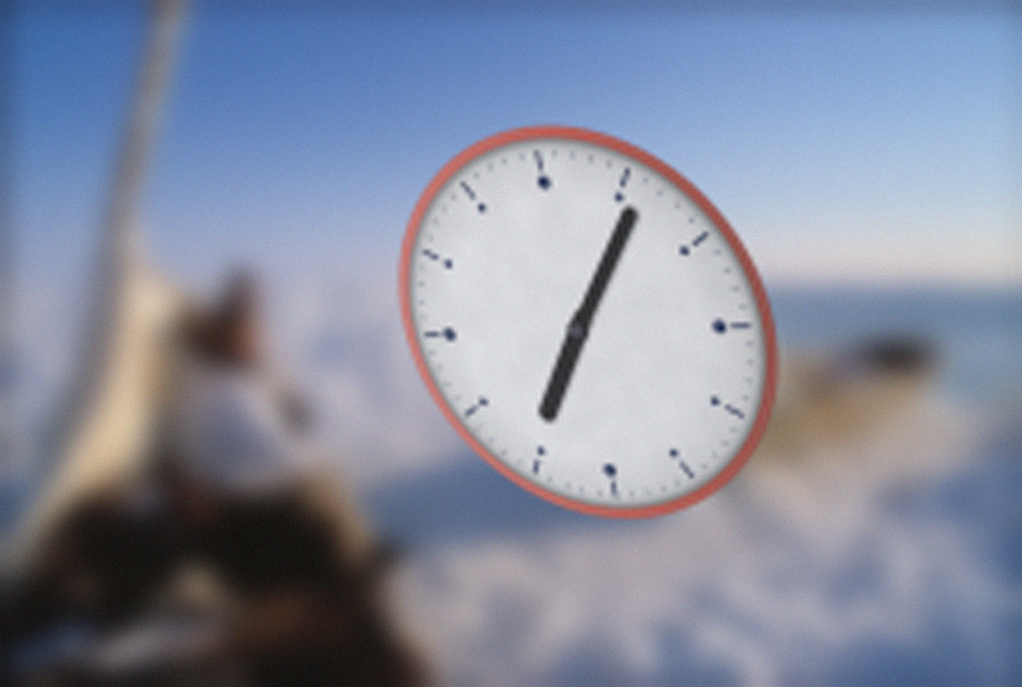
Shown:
7 h 06 min
